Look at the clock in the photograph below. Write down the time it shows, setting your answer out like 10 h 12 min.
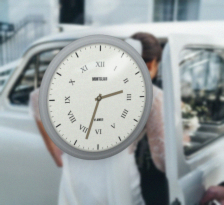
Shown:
2 h 33 min
